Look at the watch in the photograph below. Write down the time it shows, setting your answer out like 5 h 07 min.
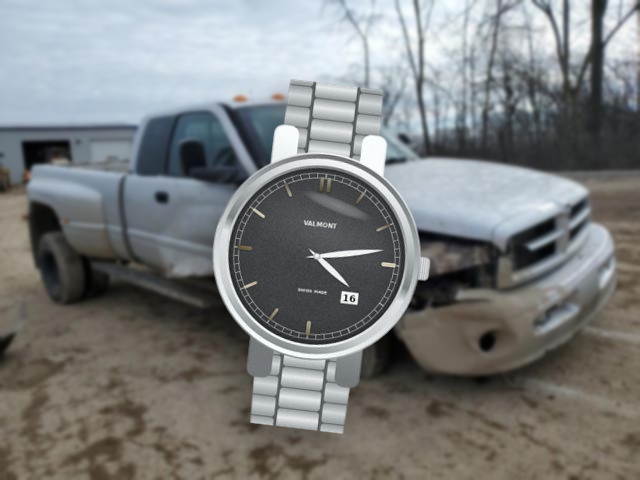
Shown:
4 h 13 min
